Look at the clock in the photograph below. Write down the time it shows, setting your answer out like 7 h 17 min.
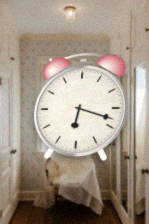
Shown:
6 h 18 min
